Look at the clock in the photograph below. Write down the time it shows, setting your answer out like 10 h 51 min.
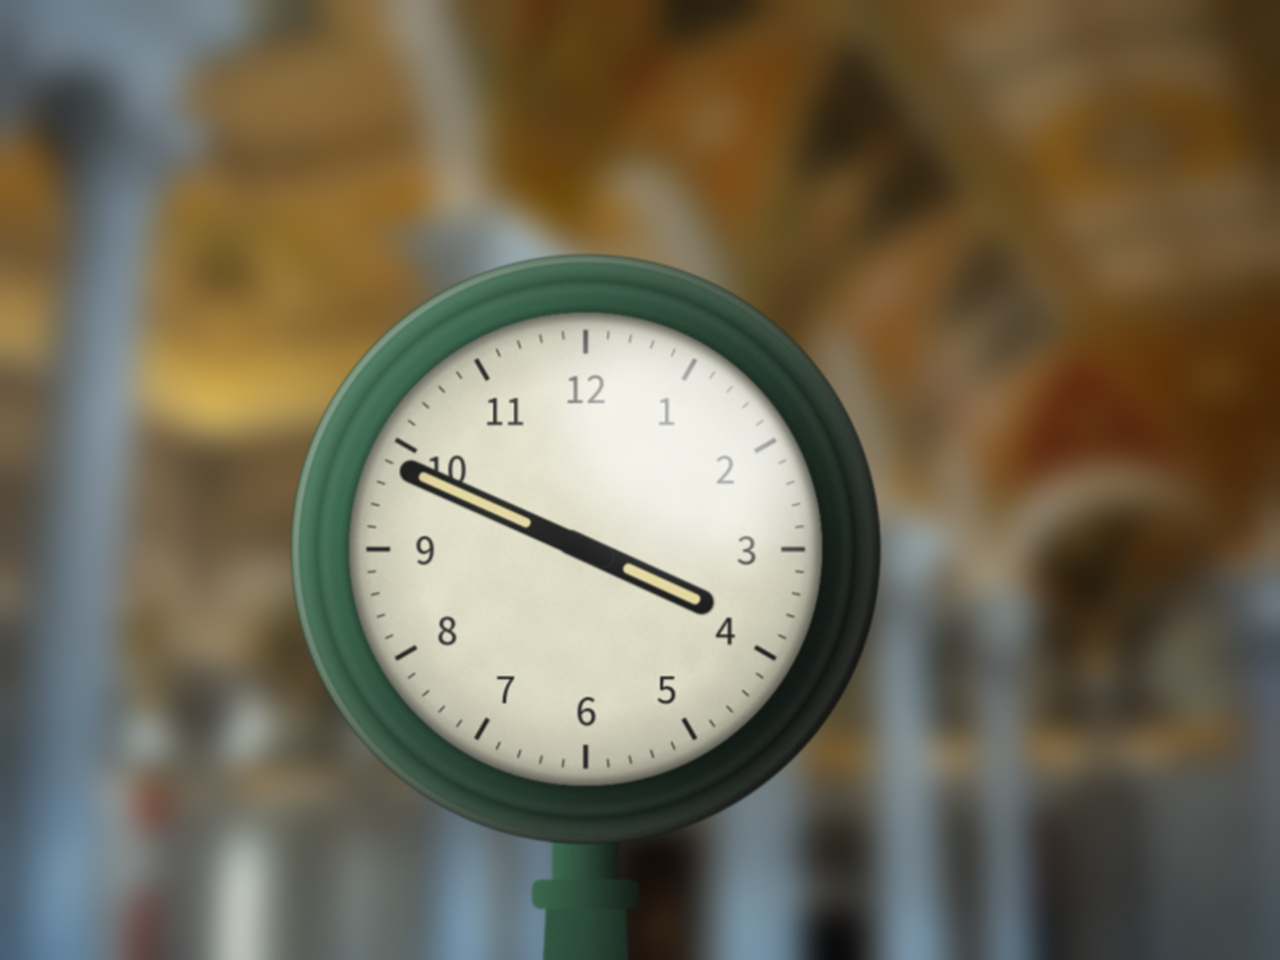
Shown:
3 h 49 min
